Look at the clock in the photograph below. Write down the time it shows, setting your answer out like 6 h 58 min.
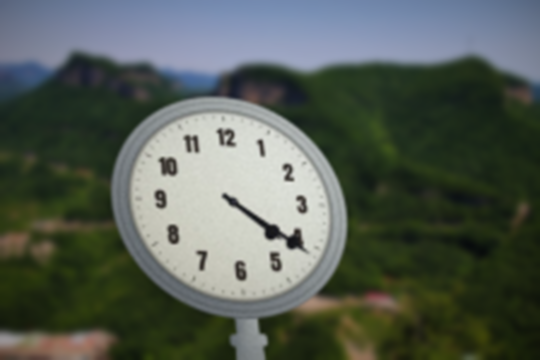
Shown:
4 h 21 min
